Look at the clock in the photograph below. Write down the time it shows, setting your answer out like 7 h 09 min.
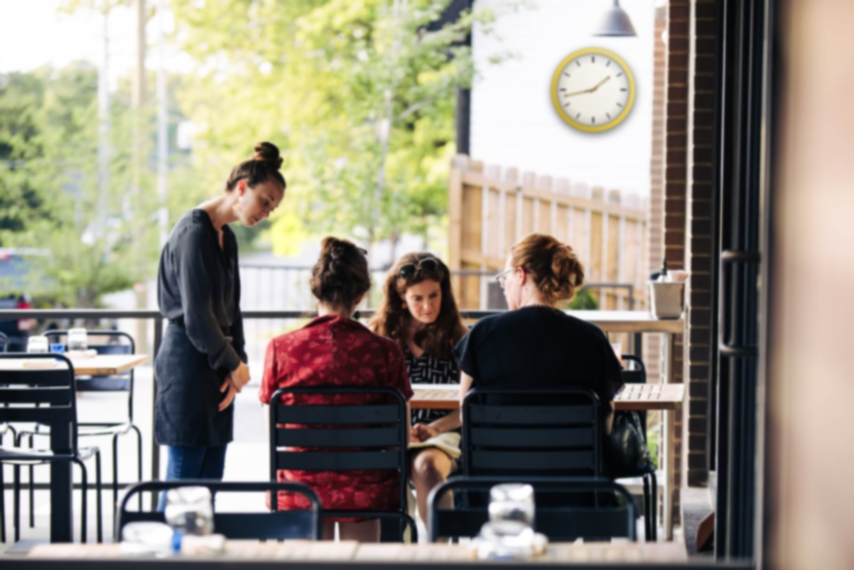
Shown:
1 h 43 min
